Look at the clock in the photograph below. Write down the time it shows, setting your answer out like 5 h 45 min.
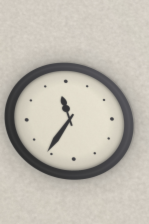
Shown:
11 h 36 min
